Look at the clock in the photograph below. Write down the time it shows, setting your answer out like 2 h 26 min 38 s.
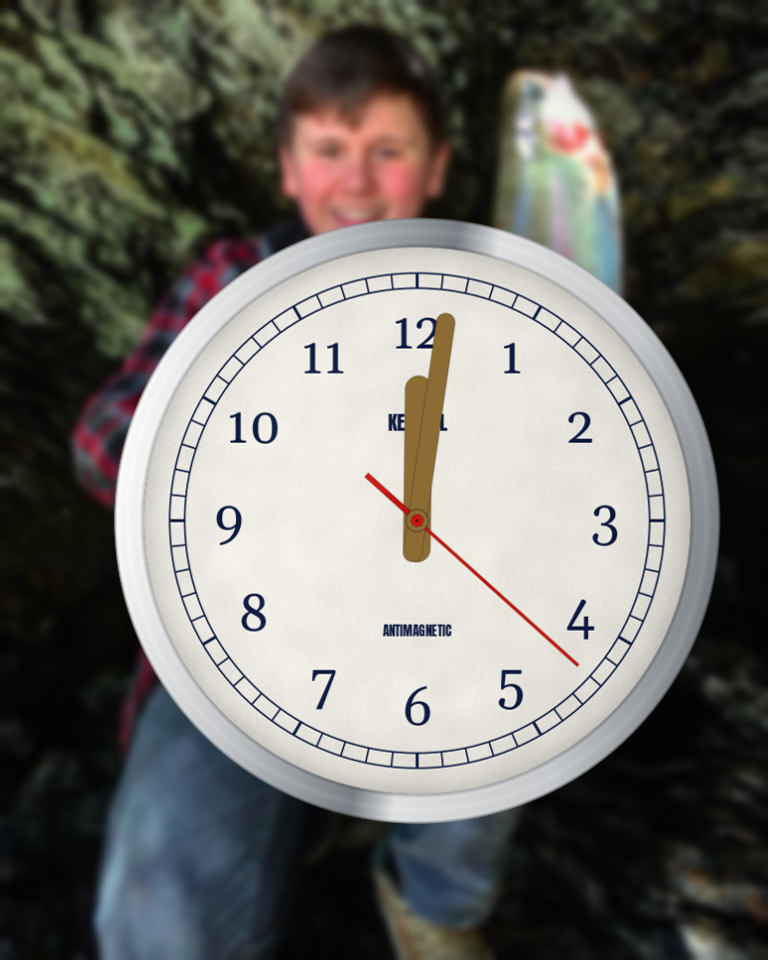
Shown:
12 h 01 min 22 s
